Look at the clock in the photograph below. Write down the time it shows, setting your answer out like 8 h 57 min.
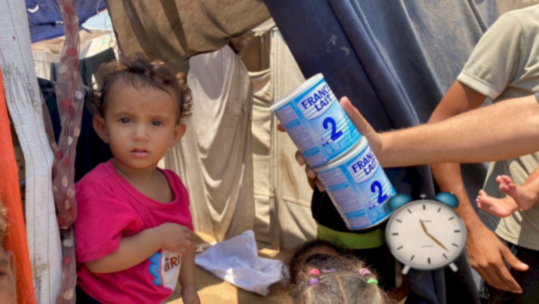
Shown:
11 h 23 min
